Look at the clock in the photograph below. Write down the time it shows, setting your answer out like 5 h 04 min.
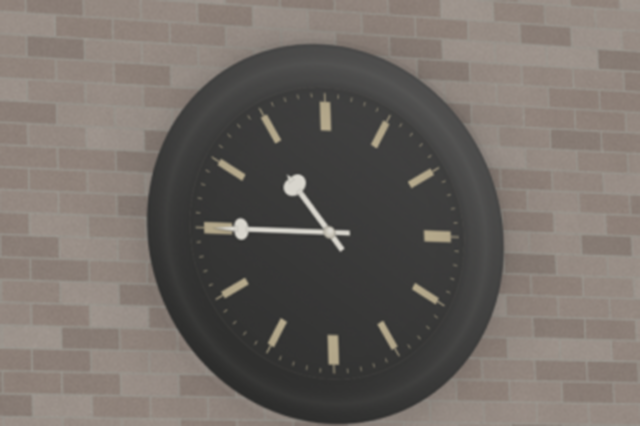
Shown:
10 h 45 min
